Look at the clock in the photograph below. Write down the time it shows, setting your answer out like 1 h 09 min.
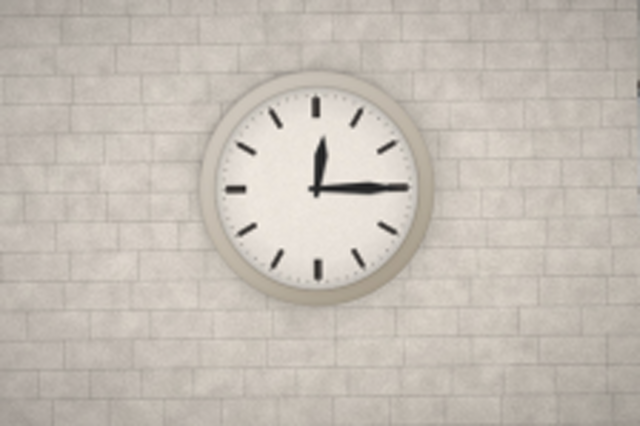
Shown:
12 h 15 min
